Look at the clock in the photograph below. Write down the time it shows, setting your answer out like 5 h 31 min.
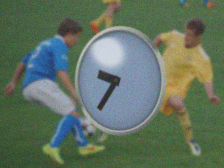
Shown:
9 h 36 min
